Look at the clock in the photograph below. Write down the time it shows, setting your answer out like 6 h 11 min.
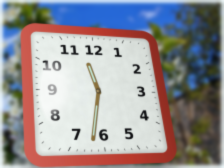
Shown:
11 h 32 min
